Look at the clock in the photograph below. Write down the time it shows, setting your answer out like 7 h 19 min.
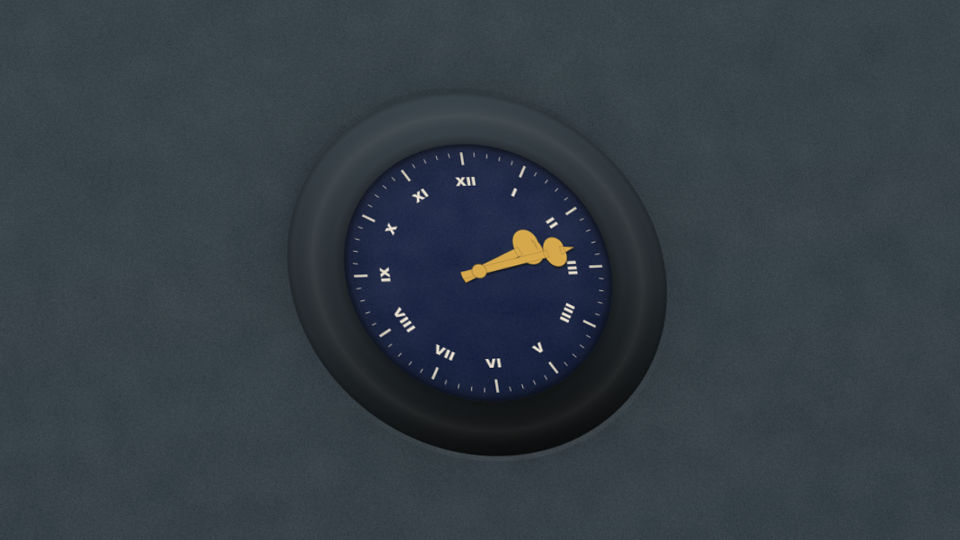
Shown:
2 h 13 min
